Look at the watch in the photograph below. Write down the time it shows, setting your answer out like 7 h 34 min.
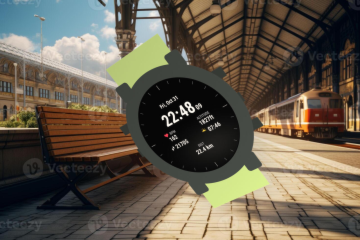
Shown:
22 h 48 min
